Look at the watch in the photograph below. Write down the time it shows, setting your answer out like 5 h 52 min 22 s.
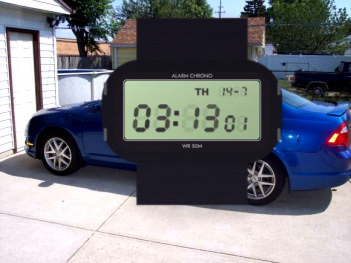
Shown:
3 h 13 min 01 s
